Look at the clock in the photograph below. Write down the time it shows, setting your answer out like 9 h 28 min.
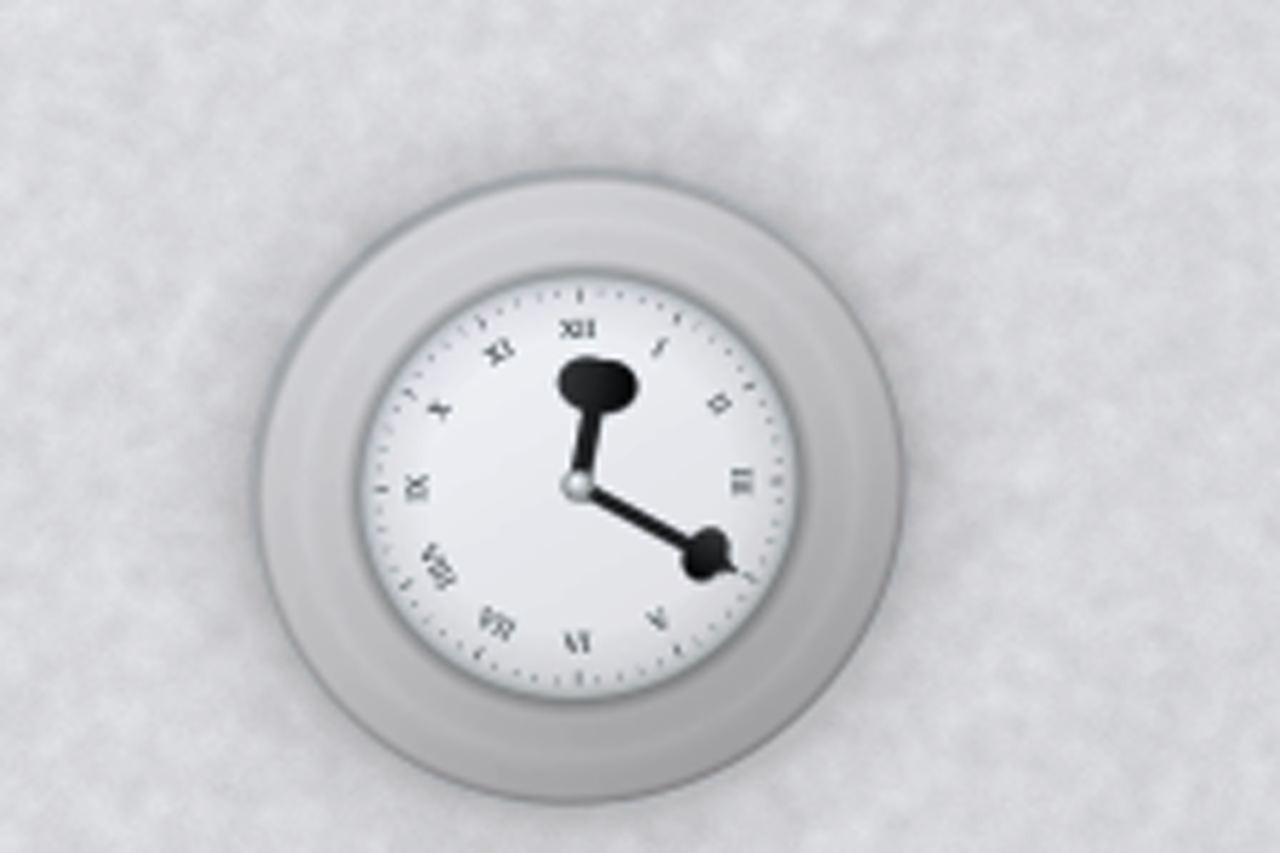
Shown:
12 h 20 min
